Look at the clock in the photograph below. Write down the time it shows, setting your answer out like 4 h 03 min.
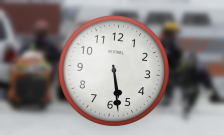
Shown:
5 h 28 min
